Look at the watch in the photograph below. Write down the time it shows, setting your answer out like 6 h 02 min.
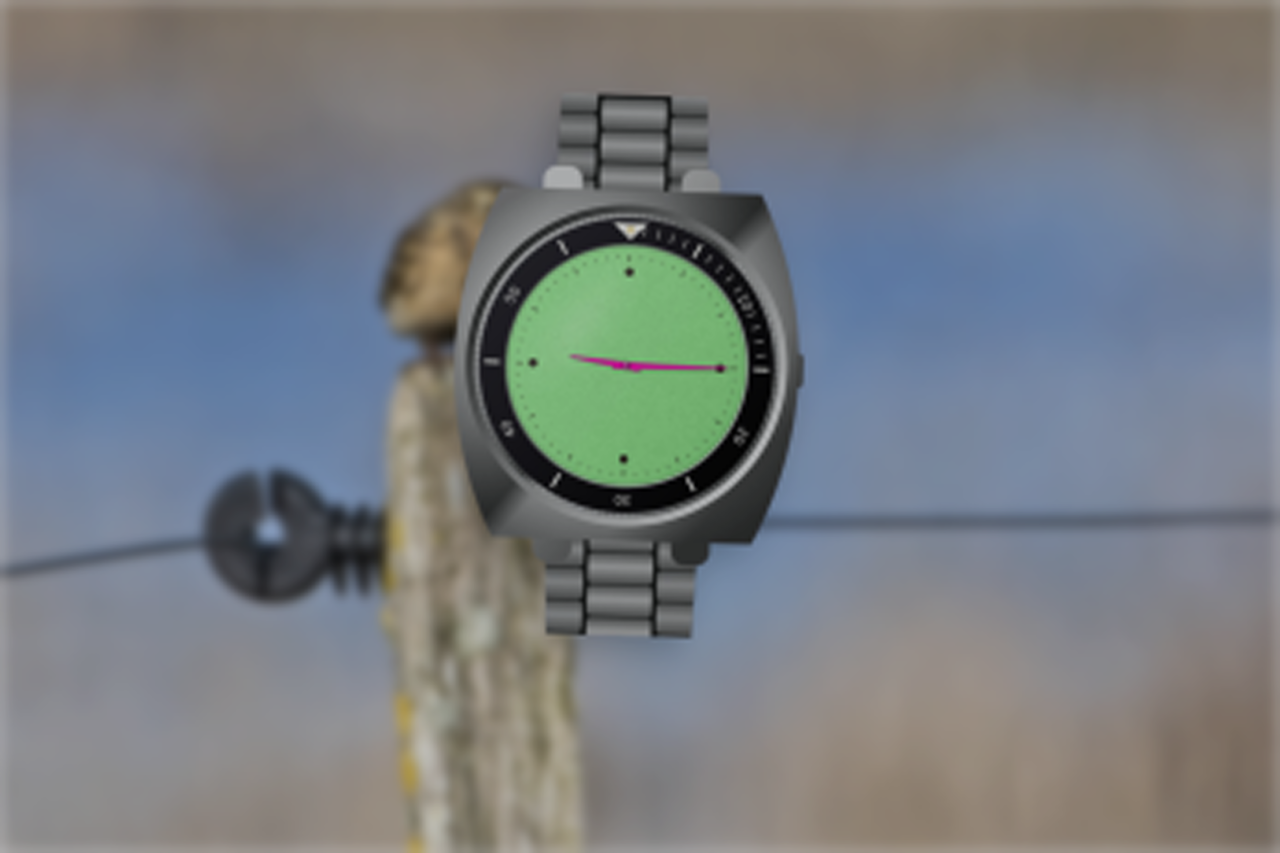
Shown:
9 h 15 min
